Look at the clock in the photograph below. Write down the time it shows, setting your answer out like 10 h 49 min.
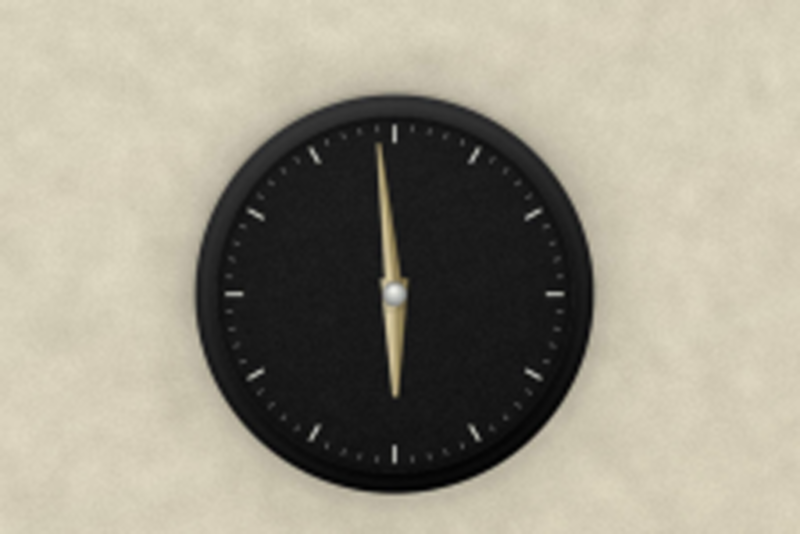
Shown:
5 h 59 min
